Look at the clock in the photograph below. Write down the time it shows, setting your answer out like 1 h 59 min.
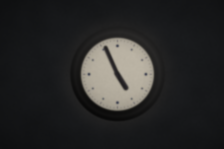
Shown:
4 h 56 min
